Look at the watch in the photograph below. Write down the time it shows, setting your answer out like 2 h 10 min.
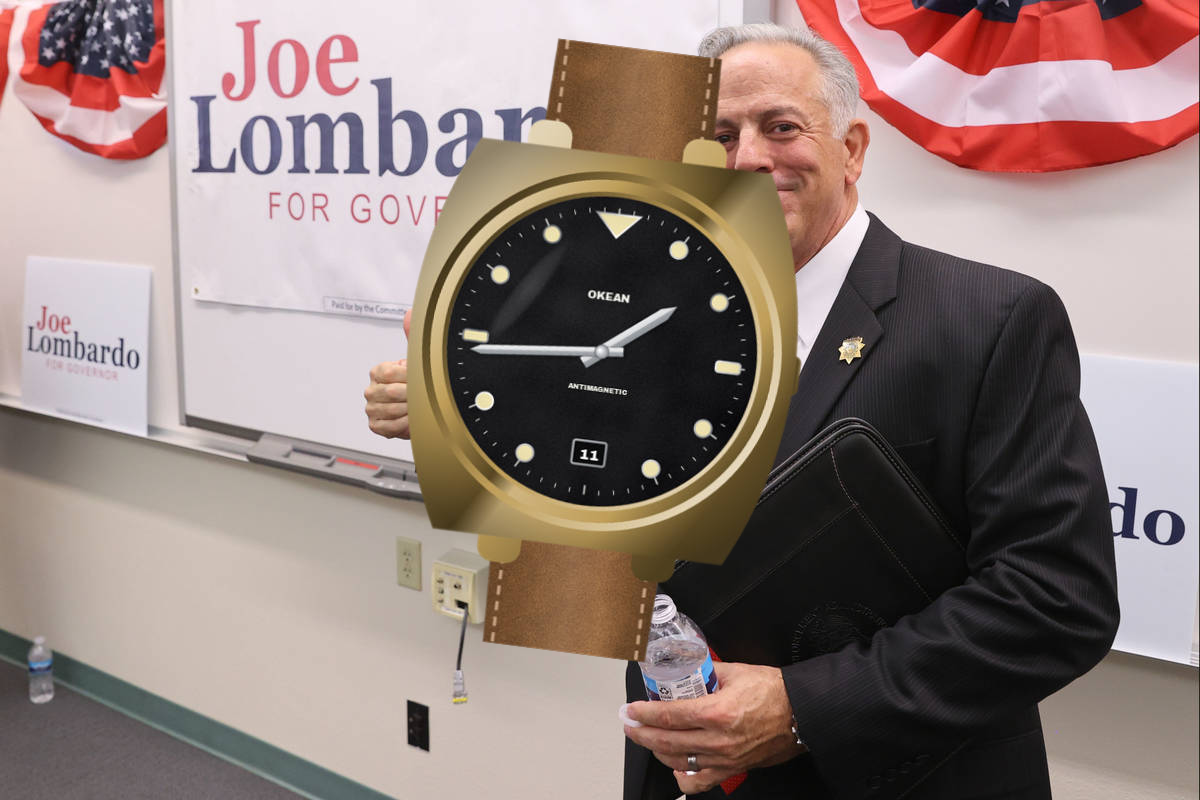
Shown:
1 h 44 min
